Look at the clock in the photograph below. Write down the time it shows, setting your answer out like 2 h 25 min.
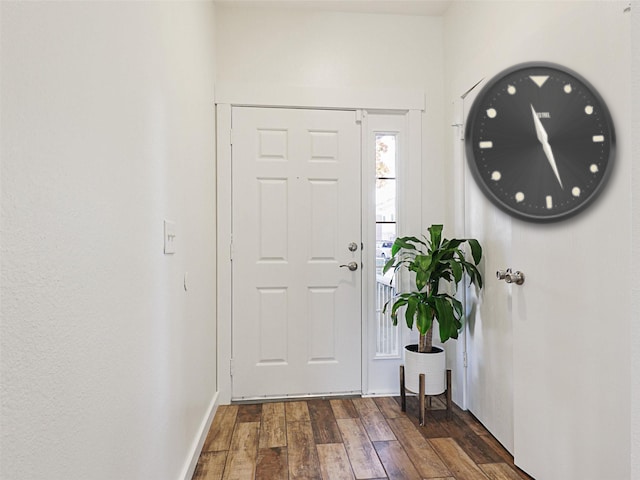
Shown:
11 h 27 min
